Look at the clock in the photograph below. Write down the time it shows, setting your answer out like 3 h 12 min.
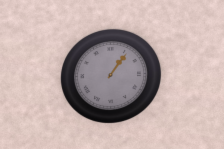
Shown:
1 h 06 min
